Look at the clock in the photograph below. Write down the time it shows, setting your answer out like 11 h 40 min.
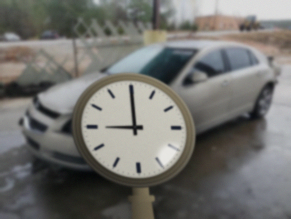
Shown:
9 h 00 min
